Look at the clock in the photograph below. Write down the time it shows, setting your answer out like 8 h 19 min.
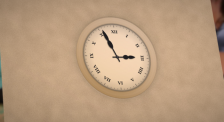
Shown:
2 h 56 min
